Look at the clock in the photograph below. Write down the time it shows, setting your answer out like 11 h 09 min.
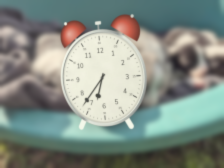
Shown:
6 h 37 min
